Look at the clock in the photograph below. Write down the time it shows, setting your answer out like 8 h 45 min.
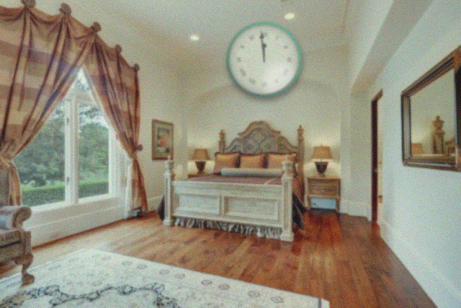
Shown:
11 h 59 min
